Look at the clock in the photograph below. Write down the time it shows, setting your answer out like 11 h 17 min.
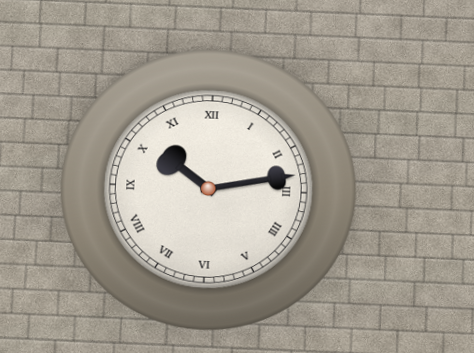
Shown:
10 h 13 min
